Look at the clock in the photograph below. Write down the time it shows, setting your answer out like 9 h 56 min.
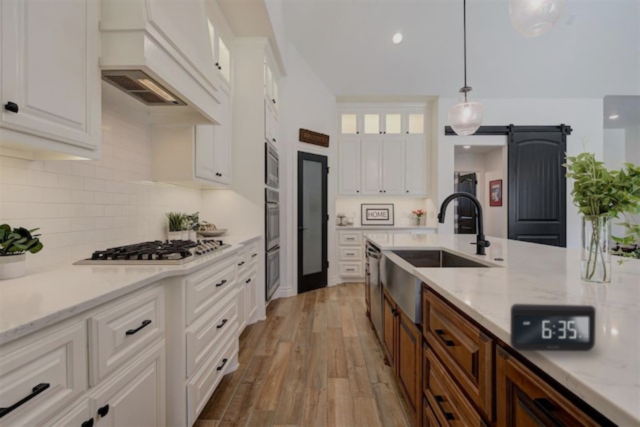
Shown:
6 h 35 min
